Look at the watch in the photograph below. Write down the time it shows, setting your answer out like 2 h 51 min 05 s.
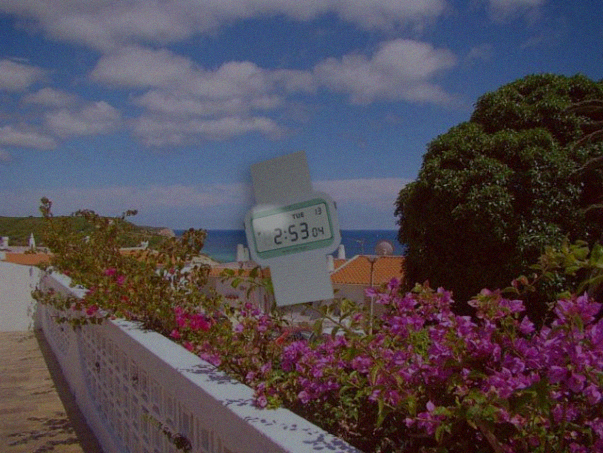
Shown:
2 h 53 min 04 s
